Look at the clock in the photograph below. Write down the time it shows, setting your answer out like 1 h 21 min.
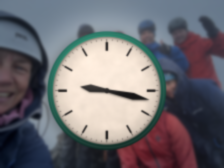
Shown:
9 h 17 min
